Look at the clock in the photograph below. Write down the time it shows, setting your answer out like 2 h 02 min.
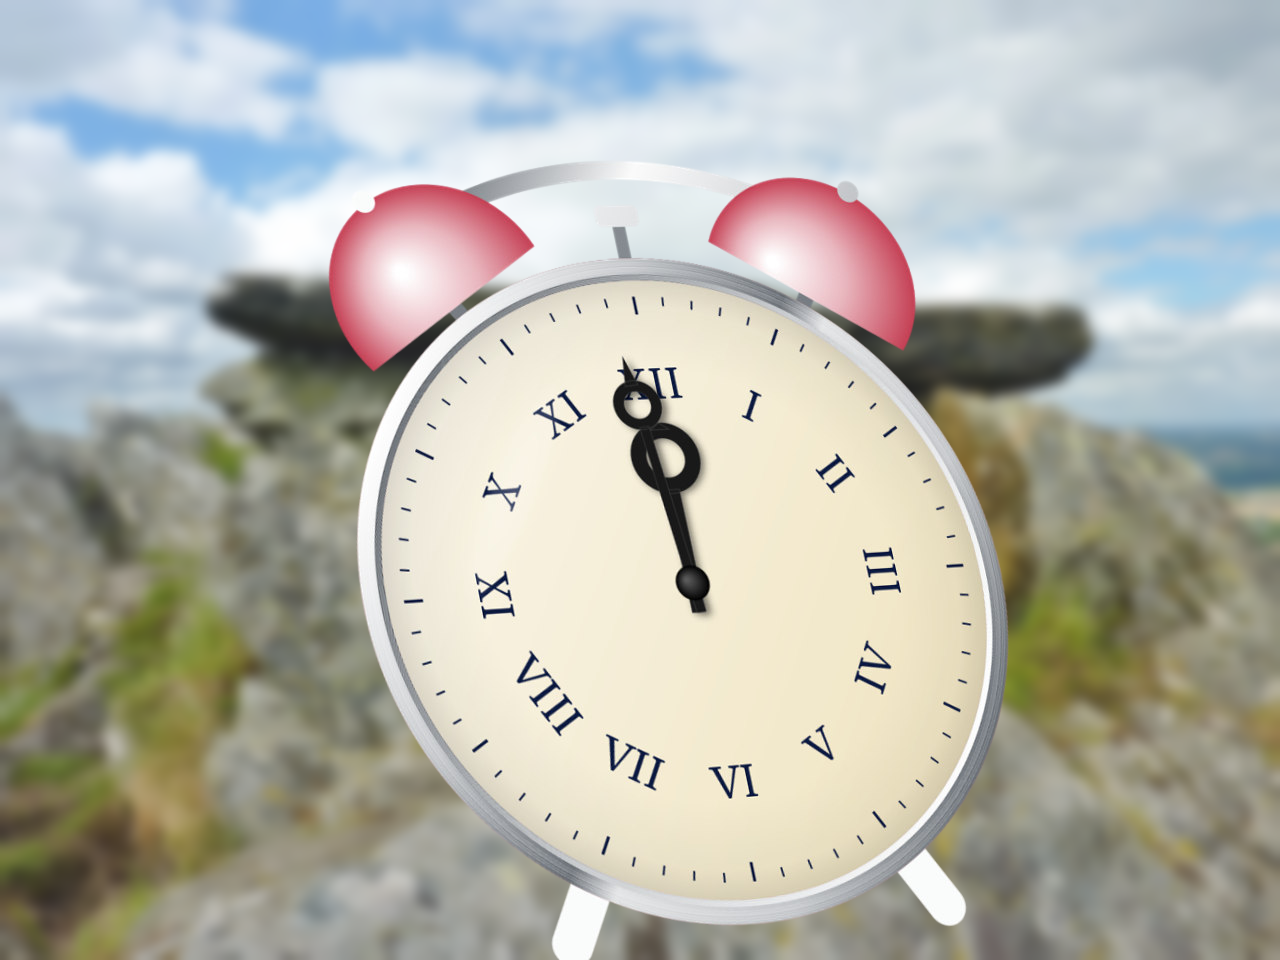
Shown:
11 h 59 min
